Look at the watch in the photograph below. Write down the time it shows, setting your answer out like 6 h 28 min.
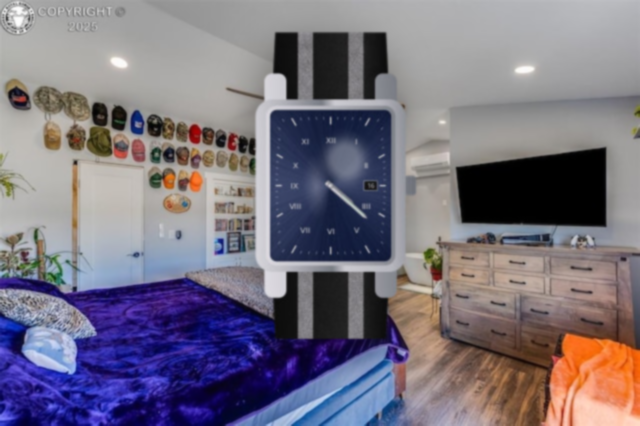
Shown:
4 h 22 min
